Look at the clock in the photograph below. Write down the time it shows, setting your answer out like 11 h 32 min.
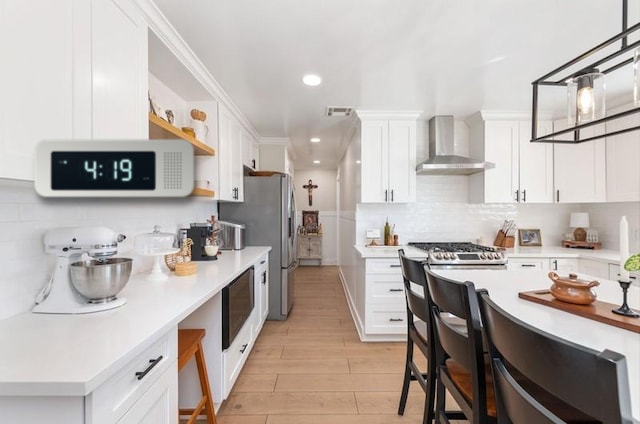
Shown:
4 h 19 min
